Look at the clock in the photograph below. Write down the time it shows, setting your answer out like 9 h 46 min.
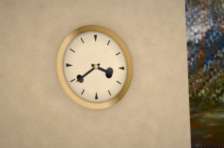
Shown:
3 h 39 min
